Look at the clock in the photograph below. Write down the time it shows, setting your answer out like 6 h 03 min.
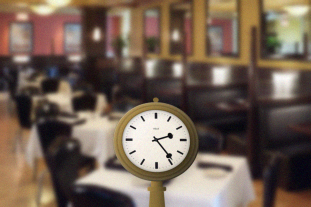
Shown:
2 h 24 min
